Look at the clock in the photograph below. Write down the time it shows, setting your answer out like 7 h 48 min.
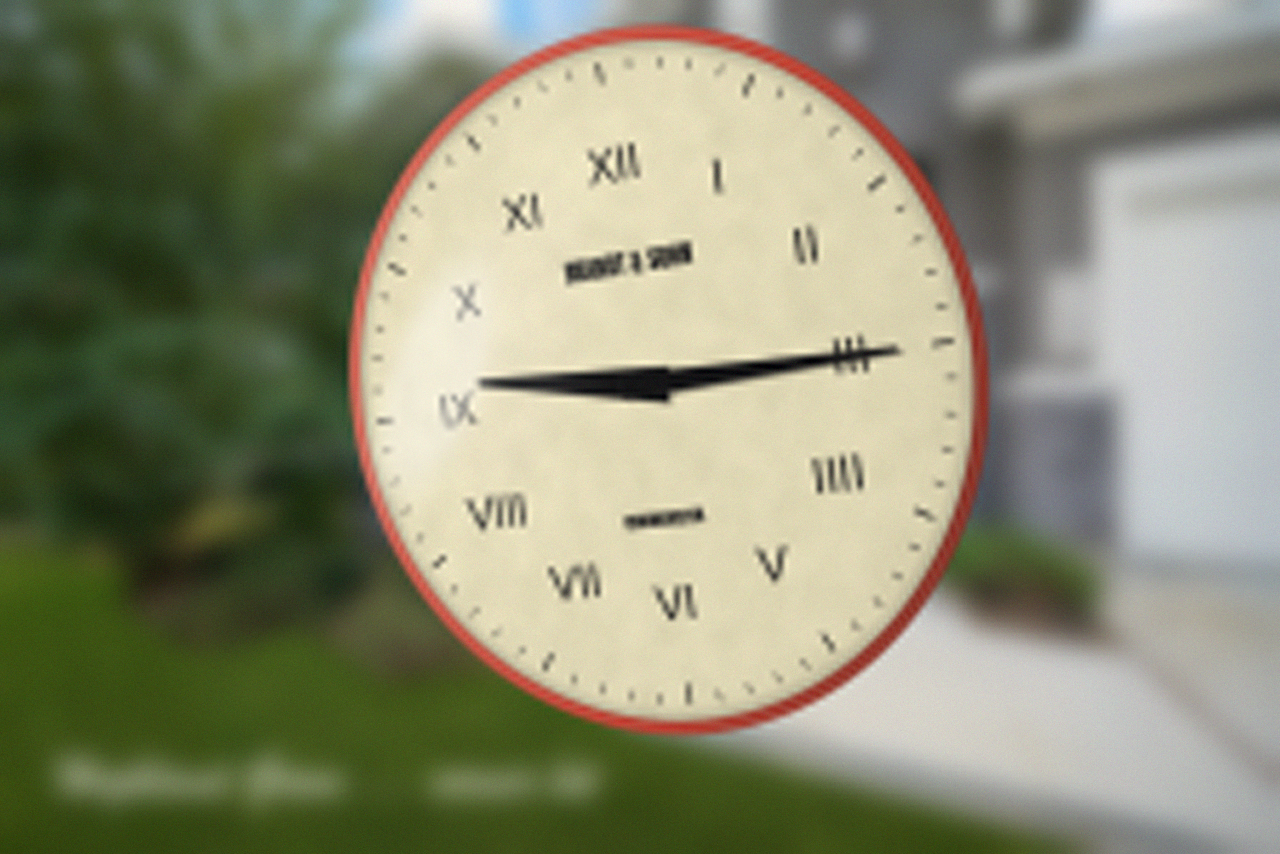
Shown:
9 h 15 min
